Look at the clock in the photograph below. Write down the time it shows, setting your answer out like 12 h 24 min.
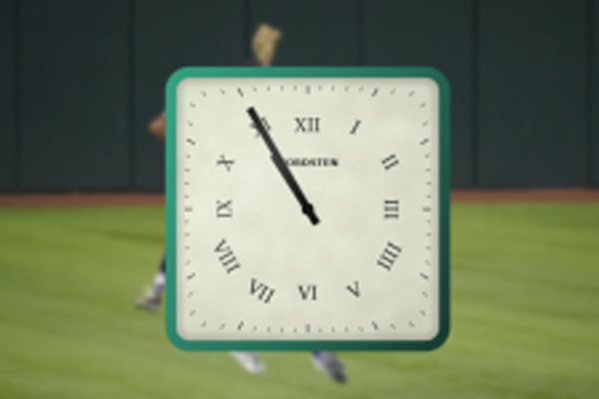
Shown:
10 h 55 min
